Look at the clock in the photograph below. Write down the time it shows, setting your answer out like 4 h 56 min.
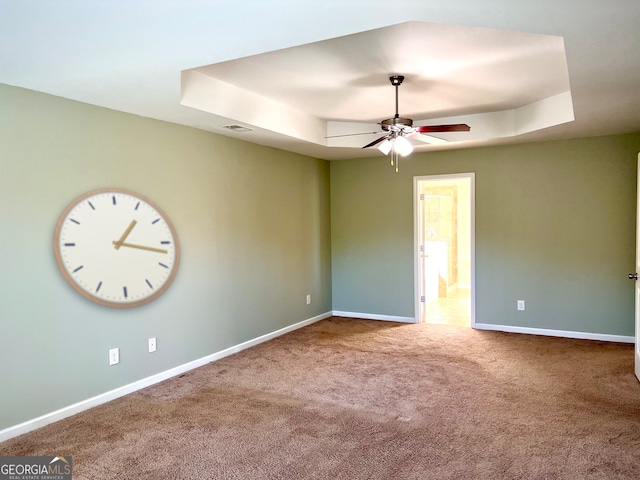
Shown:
1 h 17 min
